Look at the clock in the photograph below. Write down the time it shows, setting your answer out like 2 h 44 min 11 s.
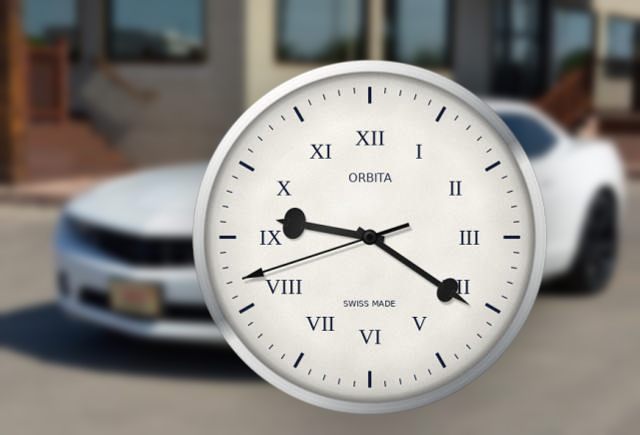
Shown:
9 h 20 min 42 s
